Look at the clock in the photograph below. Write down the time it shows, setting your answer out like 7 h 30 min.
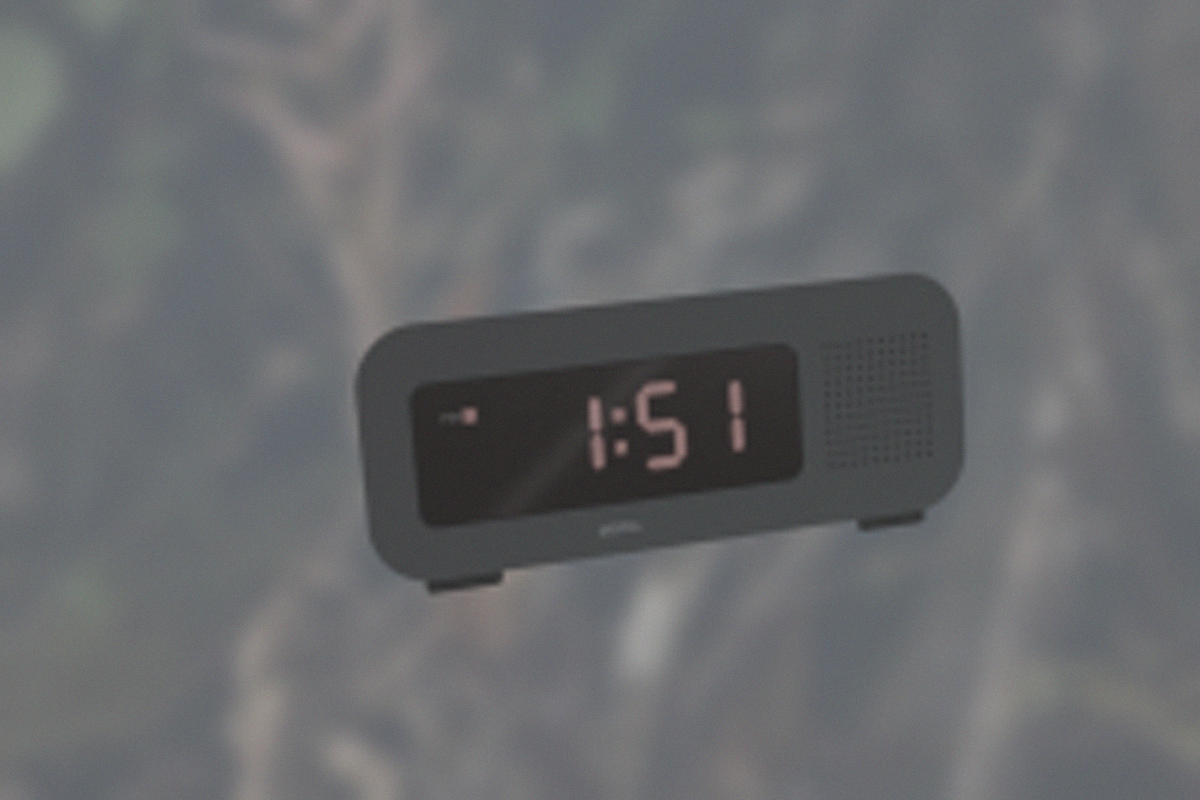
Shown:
1 h 51 min
